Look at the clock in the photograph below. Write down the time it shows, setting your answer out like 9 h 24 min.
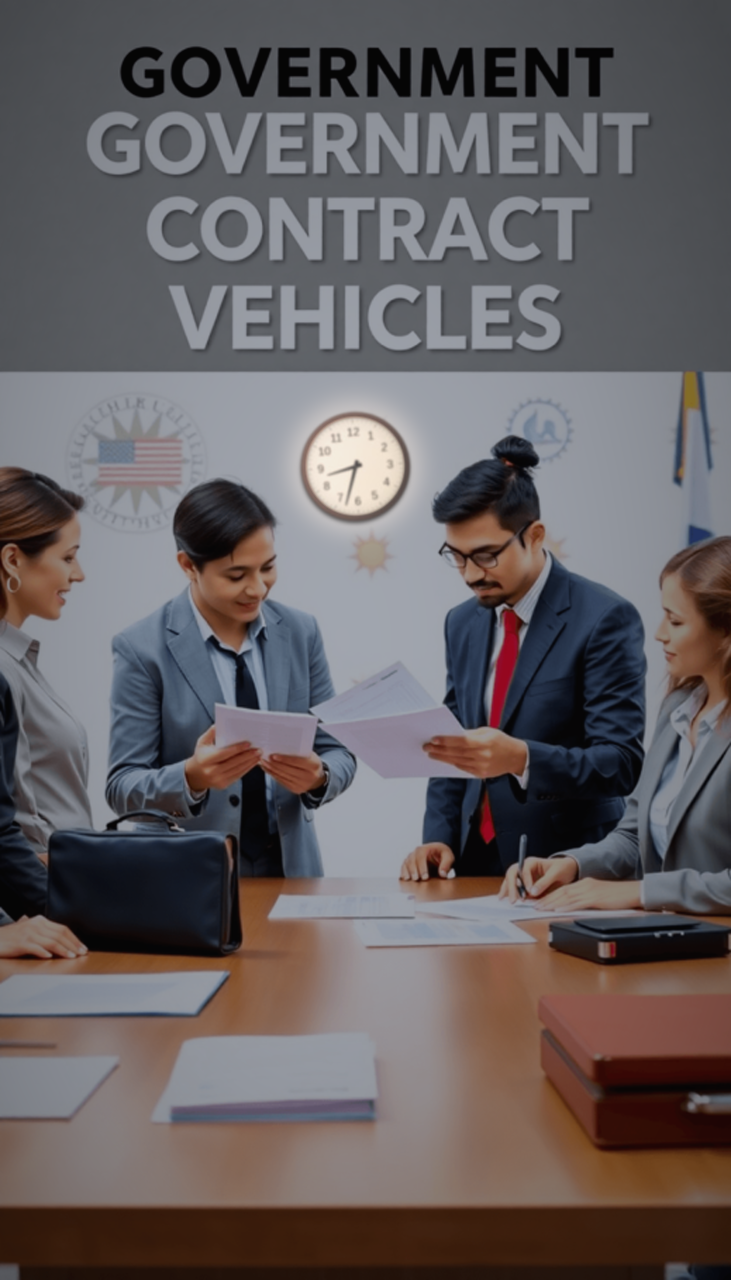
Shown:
8 h 33 min
